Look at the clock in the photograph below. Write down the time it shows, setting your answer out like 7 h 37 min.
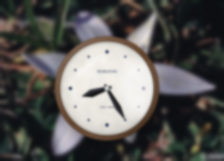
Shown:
8 h 25 min
